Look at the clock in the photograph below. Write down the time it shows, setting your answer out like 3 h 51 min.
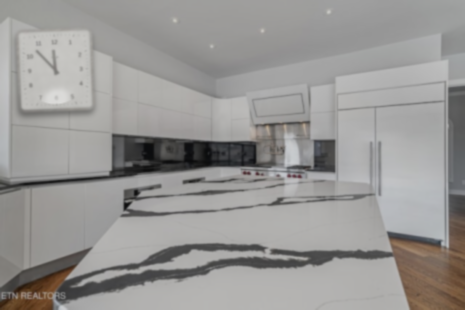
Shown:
11 h 53 min
